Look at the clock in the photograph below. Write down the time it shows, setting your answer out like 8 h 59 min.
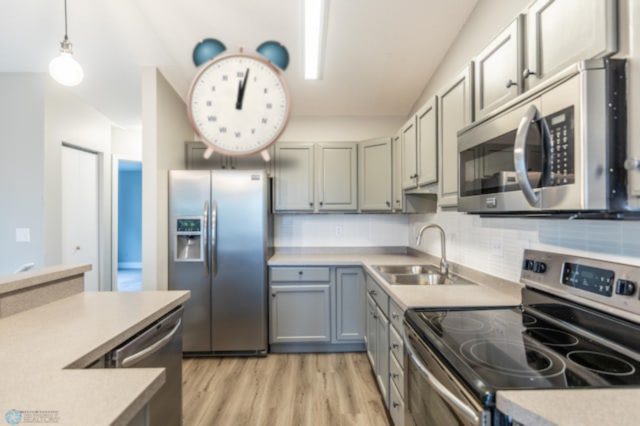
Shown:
12 h 02 min
